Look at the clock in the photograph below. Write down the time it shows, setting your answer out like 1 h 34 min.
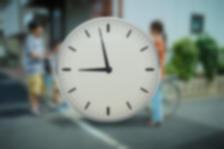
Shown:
8 h 58 min
